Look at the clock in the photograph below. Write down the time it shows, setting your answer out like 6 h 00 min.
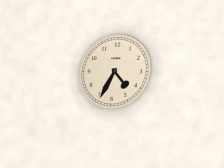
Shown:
4 h 34 min
